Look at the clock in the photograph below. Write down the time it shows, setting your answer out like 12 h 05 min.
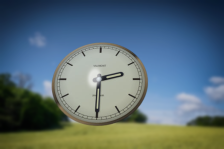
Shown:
2 h 30 min
